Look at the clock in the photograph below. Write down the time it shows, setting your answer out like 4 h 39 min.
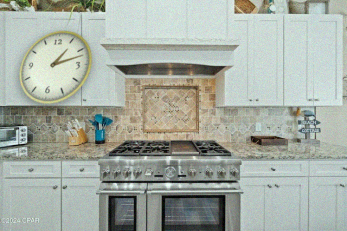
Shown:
1 h 12 min
